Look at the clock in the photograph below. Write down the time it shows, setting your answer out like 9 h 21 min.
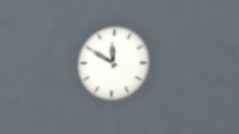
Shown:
11 h 50 min
